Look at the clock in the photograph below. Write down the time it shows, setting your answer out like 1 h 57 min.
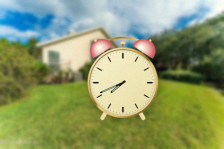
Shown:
7 h 41 min
